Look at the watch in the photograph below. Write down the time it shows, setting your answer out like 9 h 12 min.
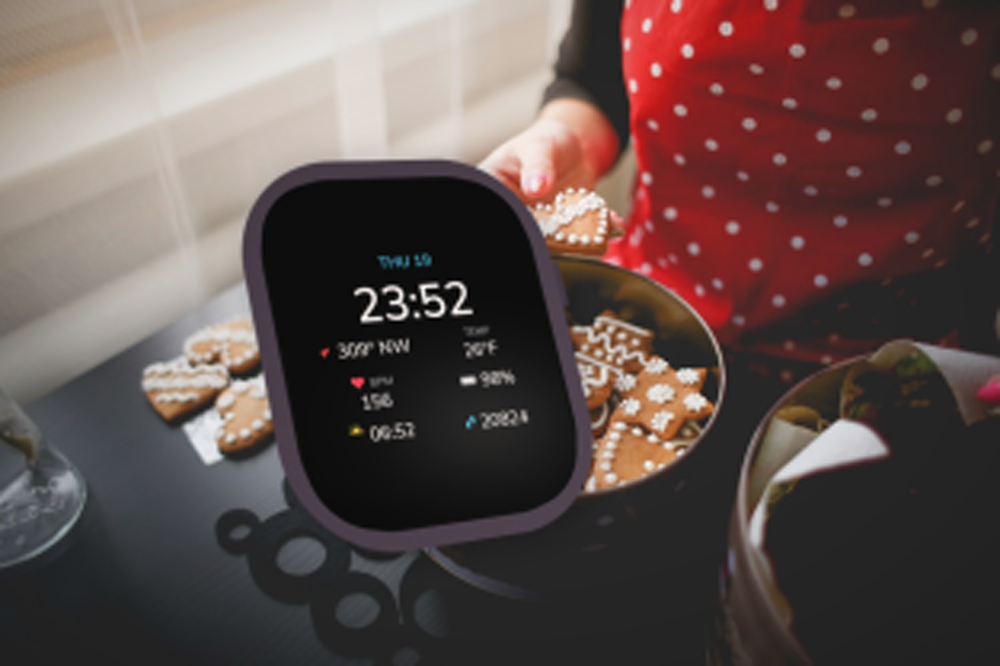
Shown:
23 h 52 min
